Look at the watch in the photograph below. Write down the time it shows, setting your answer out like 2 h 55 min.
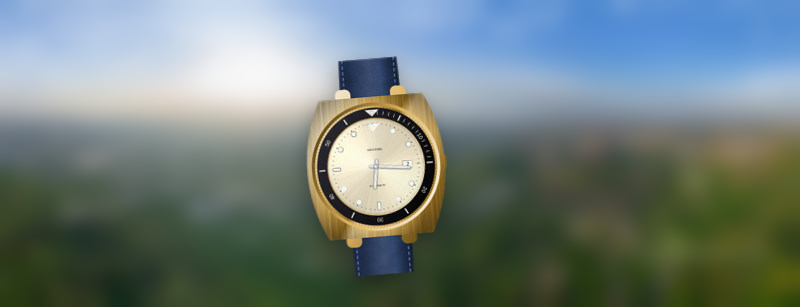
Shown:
6 h 16 min
